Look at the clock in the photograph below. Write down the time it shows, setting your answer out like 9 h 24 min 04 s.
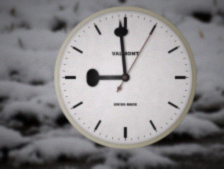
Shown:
8 h 59 min 05 s
